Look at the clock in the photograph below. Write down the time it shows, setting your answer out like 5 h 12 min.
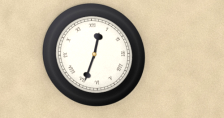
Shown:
12 h 34 min
